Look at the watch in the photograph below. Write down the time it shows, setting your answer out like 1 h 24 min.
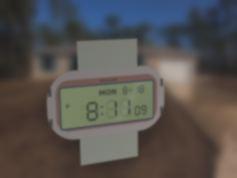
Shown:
8 h 11 min
